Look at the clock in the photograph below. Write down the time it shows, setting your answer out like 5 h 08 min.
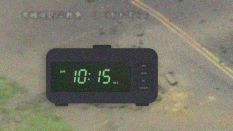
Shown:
10 h 15 min
